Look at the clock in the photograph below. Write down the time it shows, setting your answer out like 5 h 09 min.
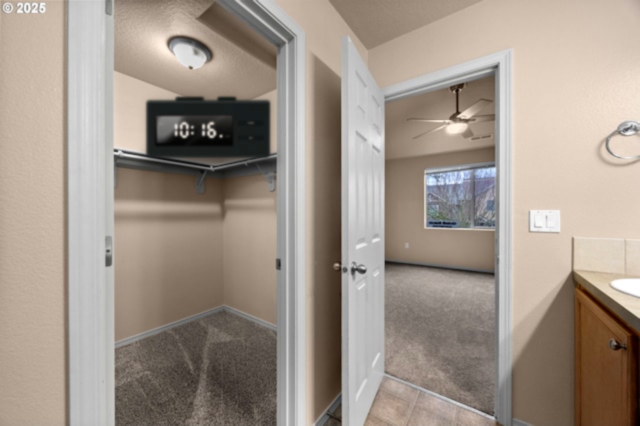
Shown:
10 h 16 min
